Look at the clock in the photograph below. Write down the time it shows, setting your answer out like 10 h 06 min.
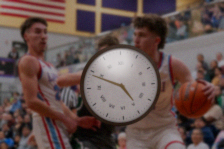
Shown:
4 h 49 min
